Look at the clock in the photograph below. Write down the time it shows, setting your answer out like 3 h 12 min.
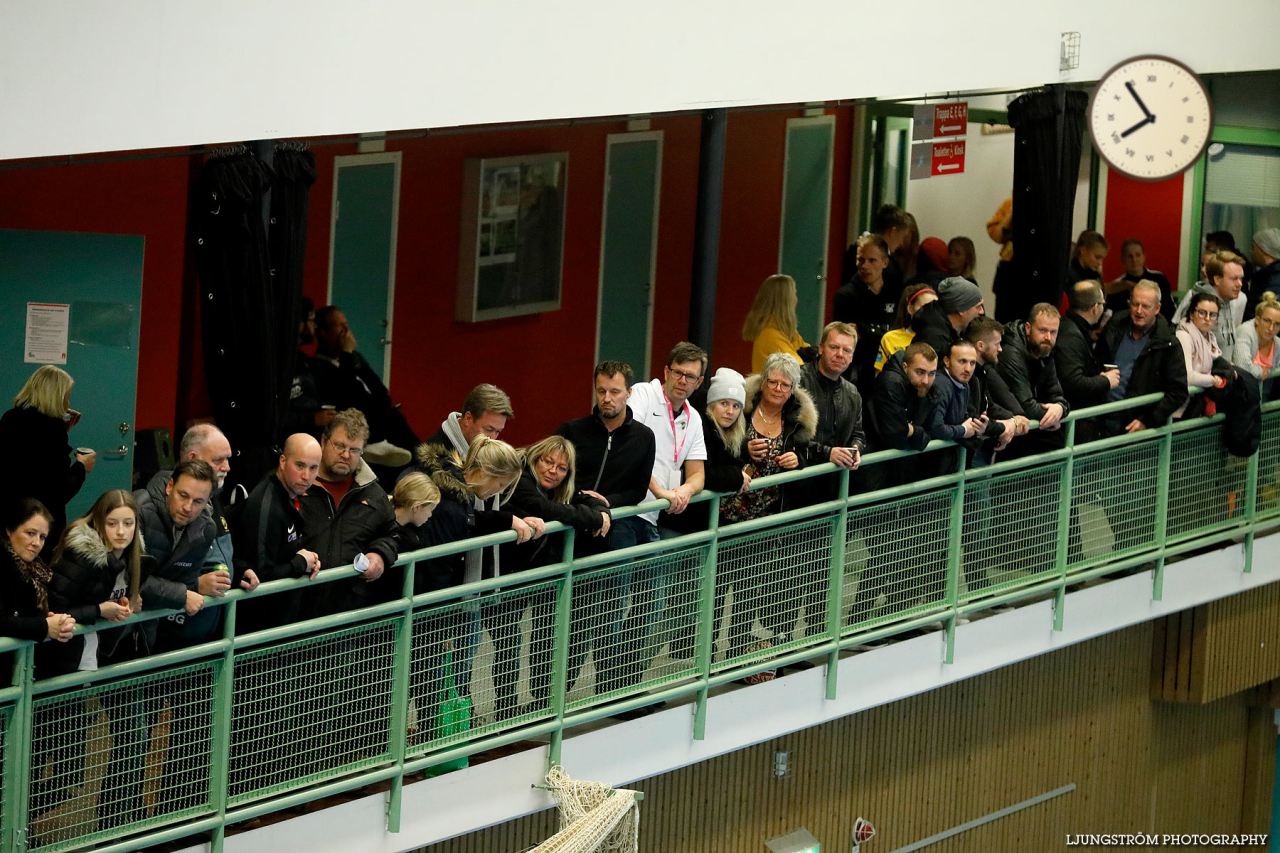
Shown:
7 h 54 min
